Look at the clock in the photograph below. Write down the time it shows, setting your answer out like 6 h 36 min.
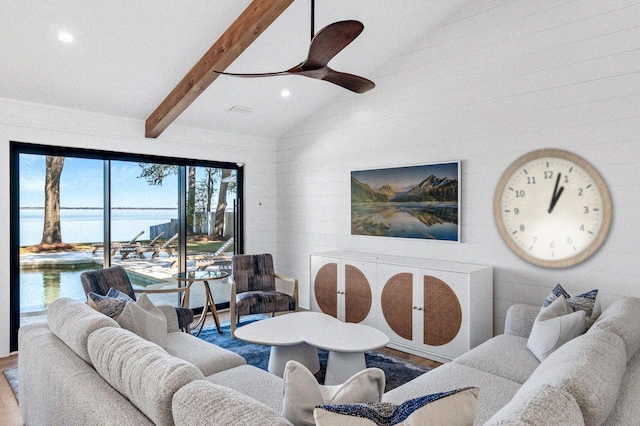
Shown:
1 h 03 min
